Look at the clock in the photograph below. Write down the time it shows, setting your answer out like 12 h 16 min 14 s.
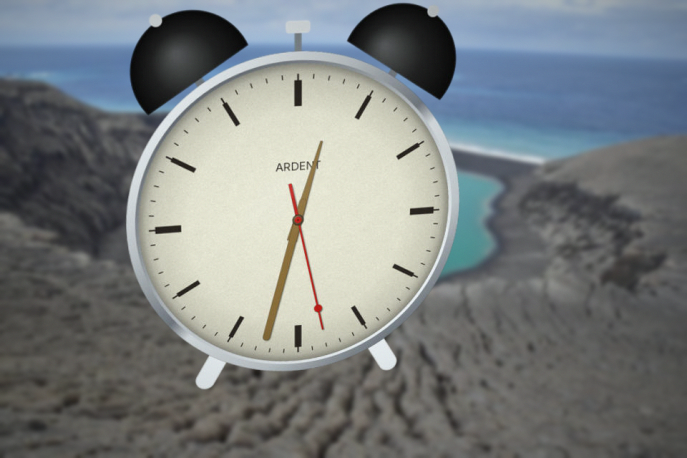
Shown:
12 h 32 min 28 s
